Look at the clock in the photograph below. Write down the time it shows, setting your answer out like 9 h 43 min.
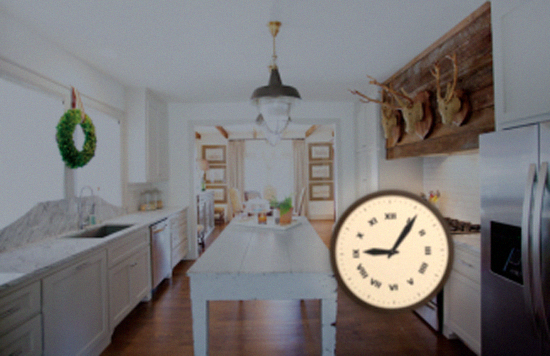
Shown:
9 h 06 min
